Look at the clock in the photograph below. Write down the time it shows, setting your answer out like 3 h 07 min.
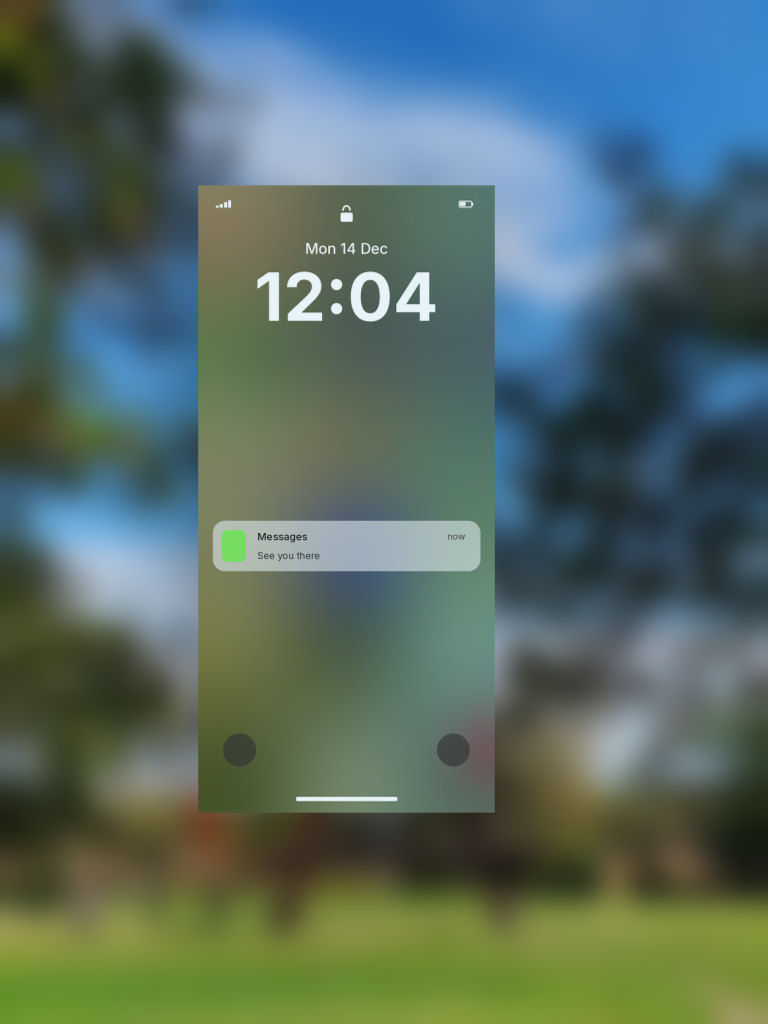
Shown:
12 h 04 min
